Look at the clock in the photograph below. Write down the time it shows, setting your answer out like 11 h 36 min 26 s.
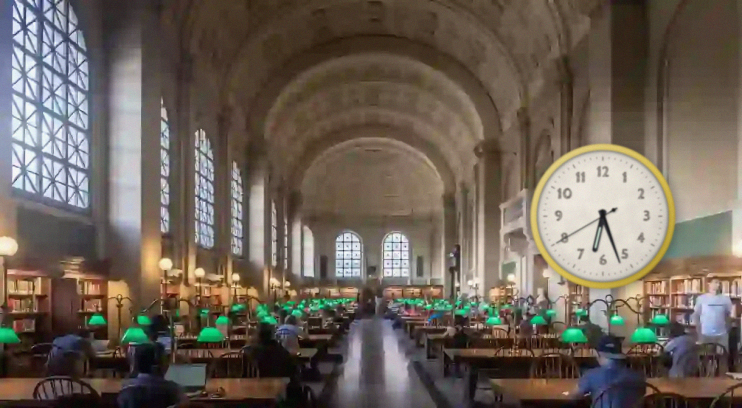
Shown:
6 h 26 min 40 s
